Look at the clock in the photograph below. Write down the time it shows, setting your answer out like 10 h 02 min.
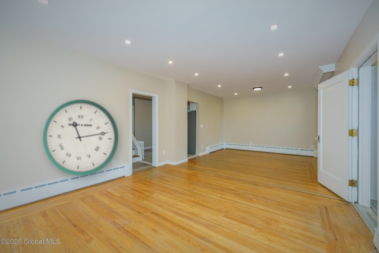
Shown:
11 h 13 min
